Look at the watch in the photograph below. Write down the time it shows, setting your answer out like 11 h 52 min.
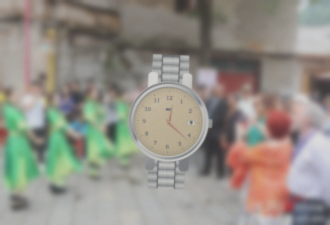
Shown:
12 h 22 min
